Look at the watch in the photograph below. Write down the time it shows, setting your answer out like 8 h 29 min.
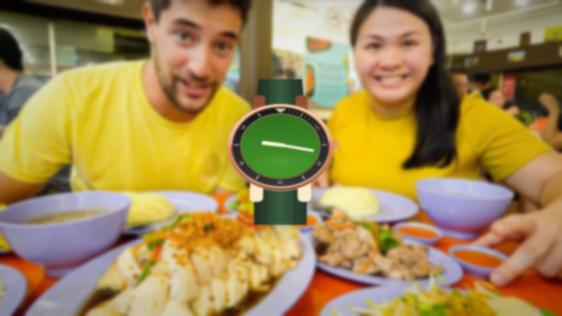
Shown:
9 h 17 min
